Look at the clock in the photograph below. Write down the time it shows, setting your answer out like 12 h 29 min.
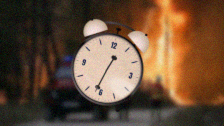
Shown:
12 h 32 min
